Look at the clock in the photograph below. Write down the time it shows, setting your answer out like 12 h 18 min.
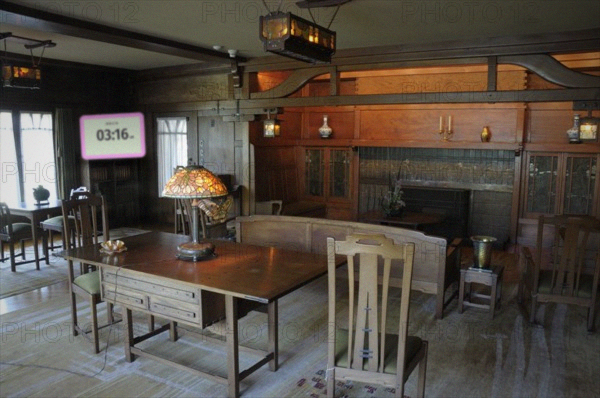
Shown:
3 h 16 min
